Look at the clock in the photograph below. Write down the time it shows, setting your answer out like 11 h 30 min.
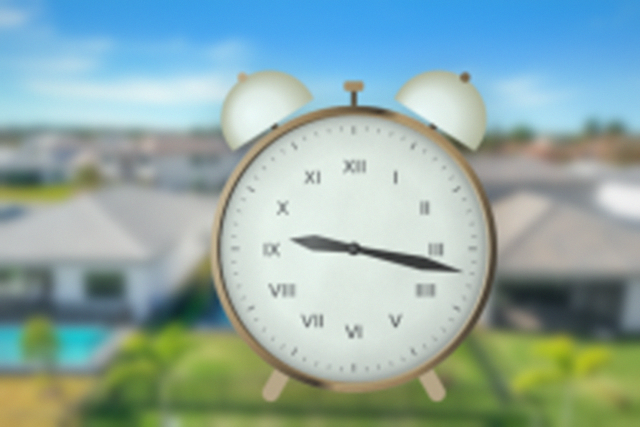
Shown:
9 h 17 min
